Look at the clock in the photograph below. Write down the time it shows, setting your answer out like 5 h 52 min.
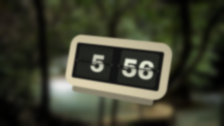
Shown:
5 h 56 min
